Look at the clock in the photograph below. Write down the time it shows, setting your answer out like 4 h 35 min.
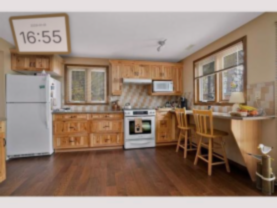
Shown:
16 h 55 min
